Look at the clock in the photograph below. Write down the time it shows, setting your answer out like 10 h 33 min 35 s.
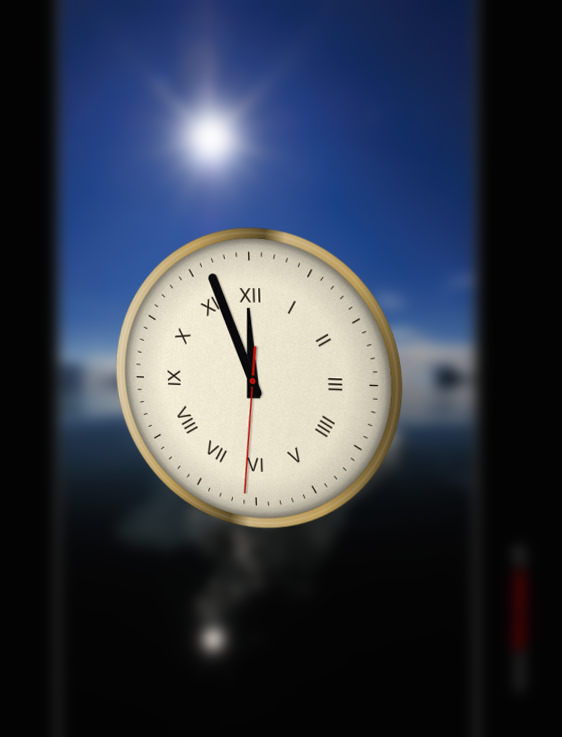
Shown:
11 h 56 min 31 s
